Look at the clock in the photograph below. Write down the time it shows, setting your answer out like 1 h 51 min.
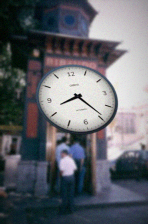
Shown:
8 h 24 min
